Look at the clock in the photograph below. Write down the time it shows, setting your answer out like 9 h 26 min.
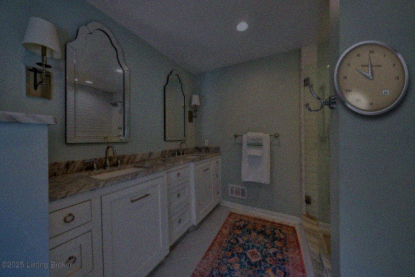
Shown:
9 h 59 min
